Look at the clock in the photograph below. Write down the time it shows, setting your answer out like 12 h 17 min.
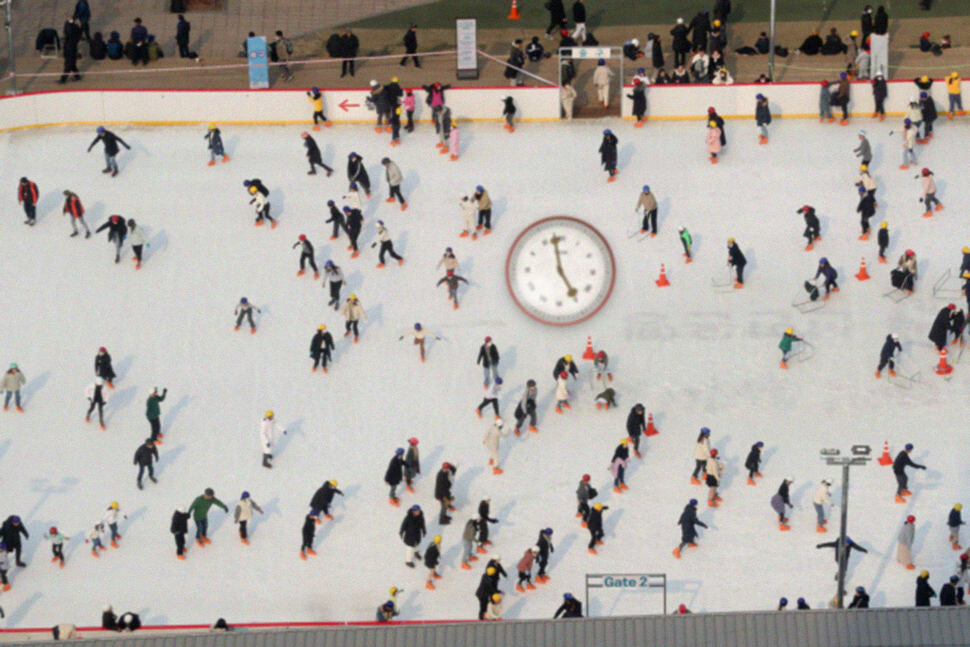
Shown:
4 h 58 min
